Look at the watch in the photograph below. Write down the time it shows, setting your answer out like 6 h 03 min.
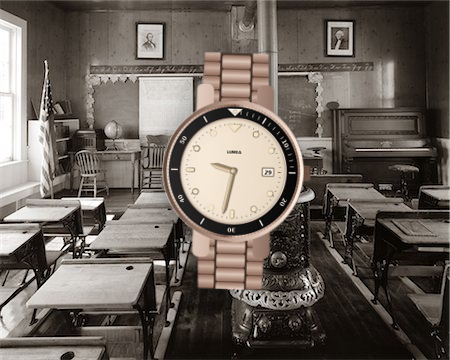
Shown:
9 h 32 min
